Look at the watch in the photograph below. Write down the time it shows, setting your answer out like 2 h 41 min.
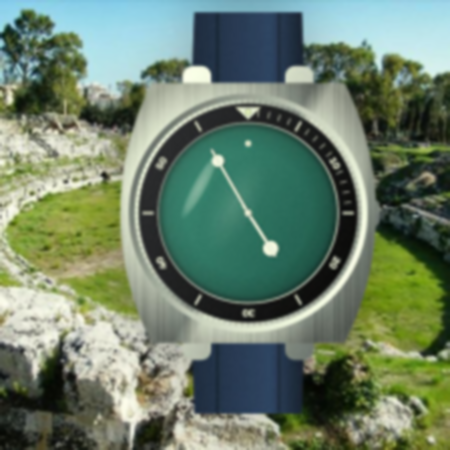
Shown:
4 h 55 min
